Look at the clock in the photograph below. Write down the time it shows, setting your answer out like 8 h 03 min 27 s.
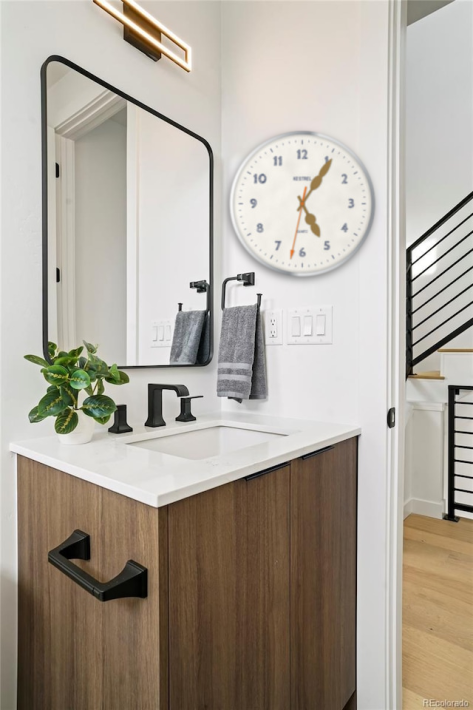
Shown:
5 h 05 min 32 s
